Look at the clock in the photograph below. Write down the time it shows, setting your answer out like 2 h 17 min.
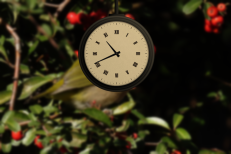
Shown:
10 h 41 min
